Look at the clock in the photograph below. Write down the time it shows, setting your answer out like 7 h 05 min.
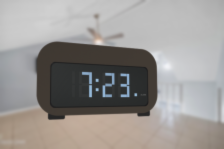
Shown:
7 h 23 min
